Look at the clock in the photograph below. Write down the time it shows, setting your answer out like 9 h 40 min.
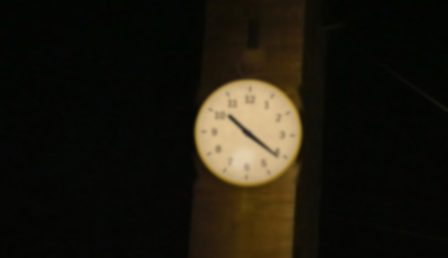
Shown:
10 h 21 min
